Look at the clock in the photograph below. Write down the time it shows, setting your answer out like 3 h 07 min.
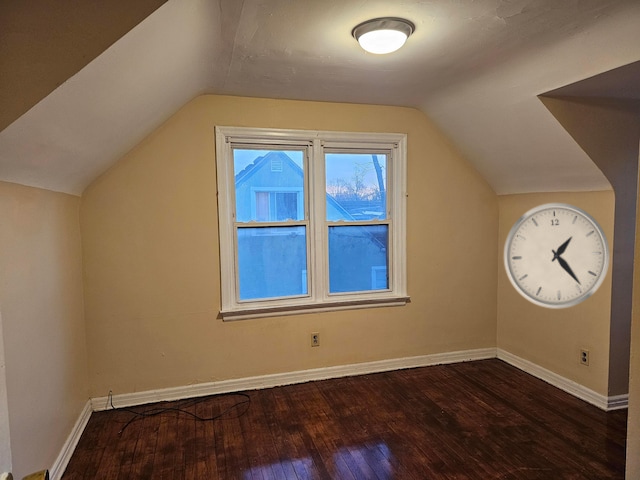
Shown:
1 h 24 min
